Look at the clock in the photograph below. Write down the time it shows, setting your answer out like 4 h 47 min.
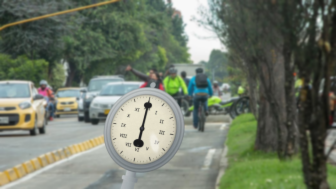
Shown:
6 h 00 min
